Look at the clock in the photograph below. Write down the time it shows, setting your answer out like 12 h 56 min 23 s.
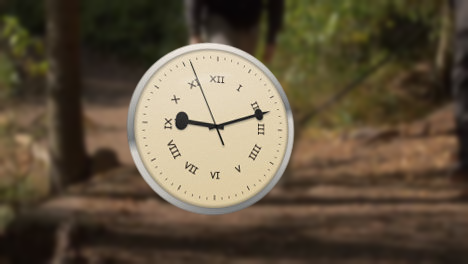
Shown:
9 h 11 min 56 s
